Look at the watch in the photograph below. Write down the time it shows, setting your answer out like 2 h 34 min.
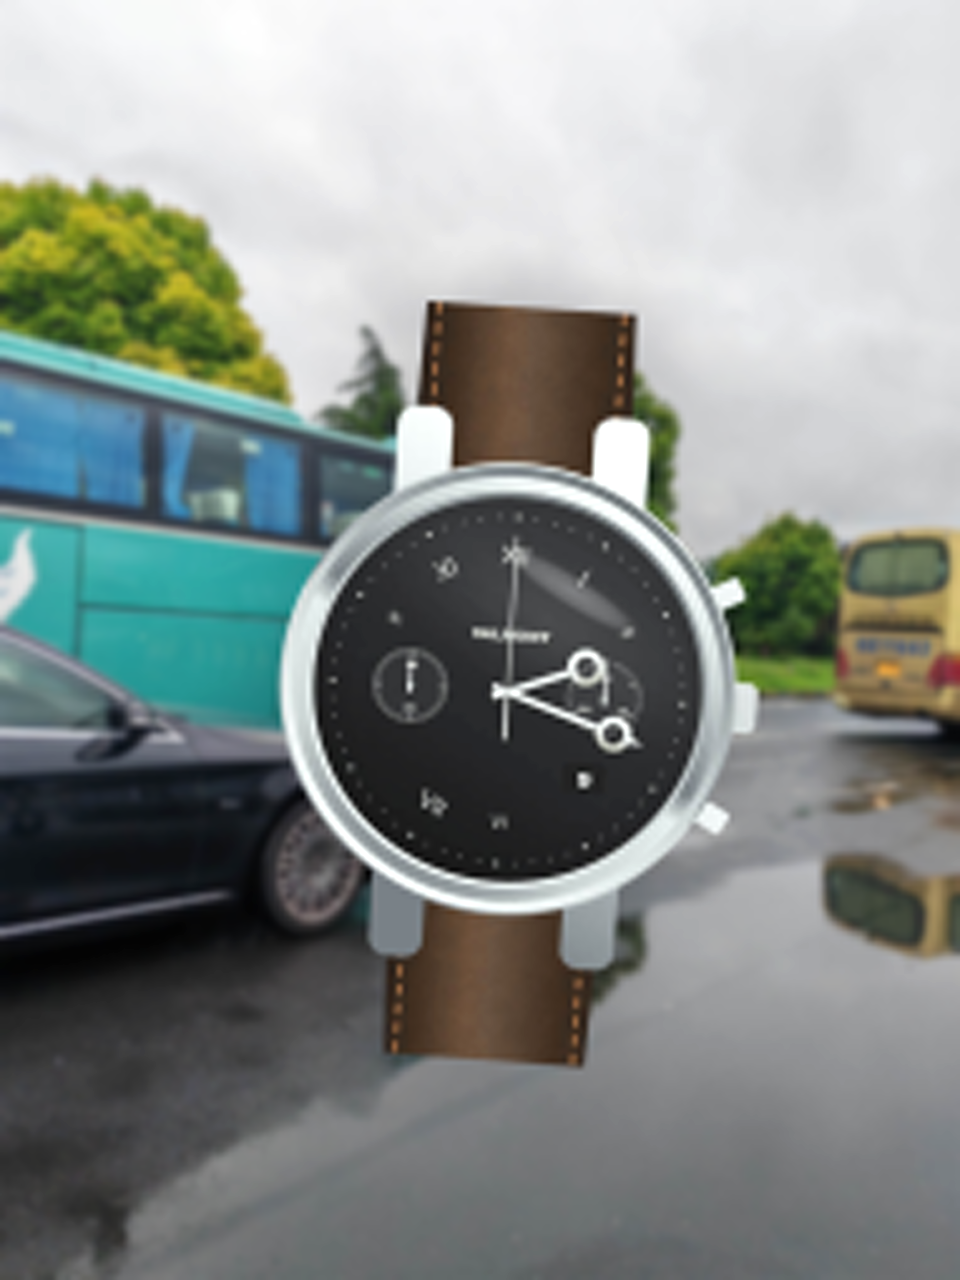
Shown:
2 h 18 min
